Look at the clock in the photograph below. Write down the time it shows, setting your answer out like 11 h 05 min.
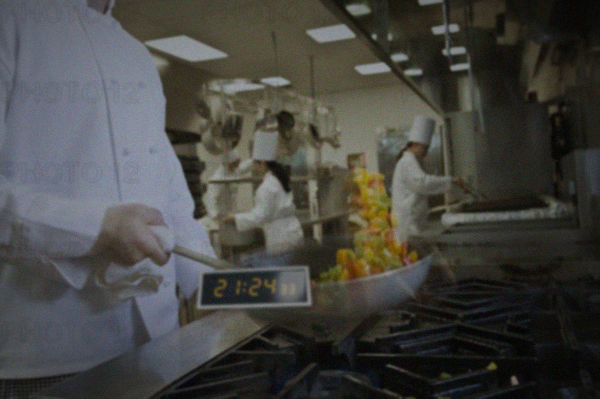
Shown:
21 h 24 min
